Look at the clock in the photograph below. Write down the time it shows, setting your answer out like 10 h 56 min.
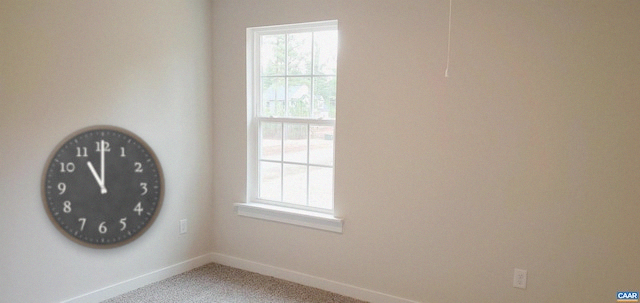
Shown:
11 h 00 min
